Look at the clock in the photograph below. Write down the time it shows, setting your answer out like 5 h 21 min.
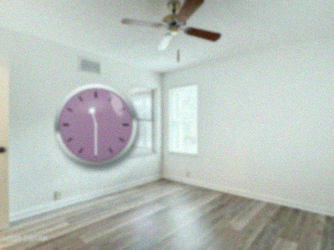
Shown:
11 h 30 min
